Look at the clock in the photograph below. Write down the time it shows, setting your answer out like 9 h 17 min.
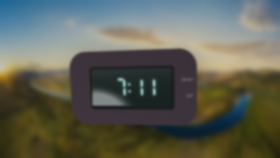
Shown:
7 h 11 min
